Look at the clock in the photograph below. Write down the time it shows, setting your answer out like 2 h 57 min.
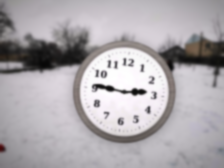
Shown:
2 h 46 min
